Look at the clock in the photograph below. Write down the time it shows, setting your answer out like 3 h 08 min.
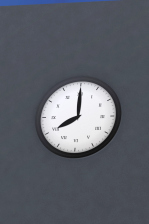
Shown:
8 h 00 min
